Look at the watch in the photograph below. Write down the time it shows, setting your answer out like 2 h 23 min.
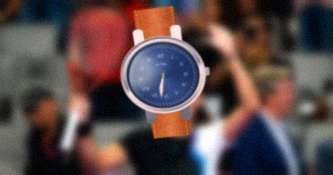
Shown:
6 h 32 min
